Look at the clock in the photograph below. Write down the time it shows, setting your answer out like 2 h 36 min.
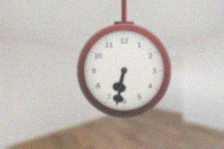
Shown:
6 h 32 min
